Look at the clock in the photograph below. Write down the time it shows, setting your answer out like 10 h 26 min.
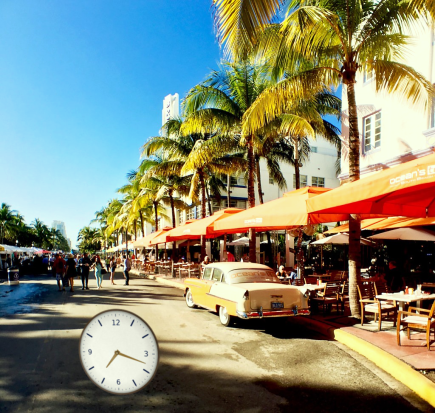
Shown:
7 h 18 min
